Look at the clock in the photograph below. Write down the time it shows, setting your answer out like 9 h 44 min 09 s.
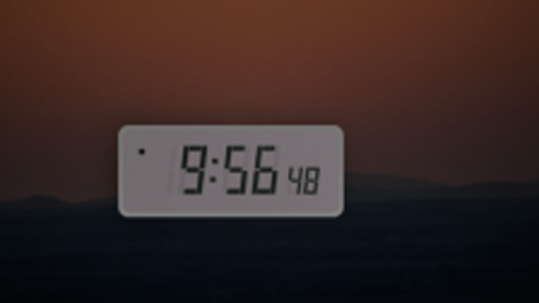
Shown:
9 h 56 min 48 s
